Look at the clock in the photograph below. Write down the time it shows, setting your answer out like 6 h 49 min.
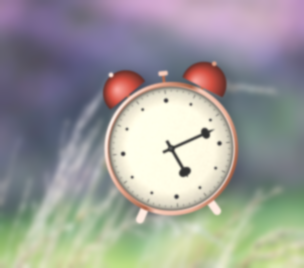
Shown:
5 h 12 min
